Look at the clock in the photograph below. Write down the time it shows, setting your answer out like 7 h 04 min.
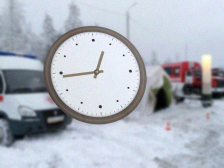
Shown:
12 h 44 min
